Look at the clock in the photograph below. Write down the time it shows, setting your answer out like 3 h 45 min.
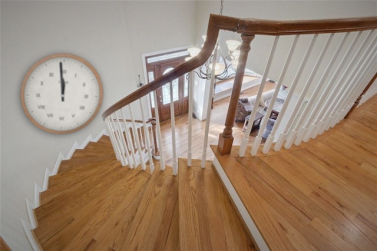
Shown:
11 h 59 min
